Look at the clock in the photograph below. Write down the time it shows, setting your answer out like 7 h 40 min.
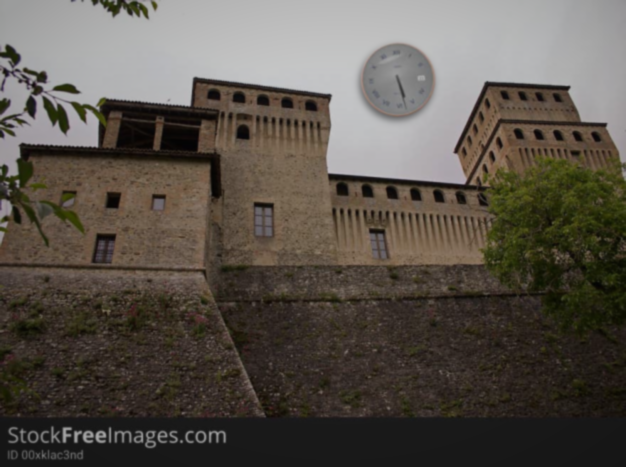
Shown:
5 h 28 min
